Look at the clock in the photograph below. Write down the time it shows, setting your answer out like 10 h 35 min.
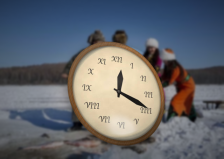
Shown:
12 h 19 min
